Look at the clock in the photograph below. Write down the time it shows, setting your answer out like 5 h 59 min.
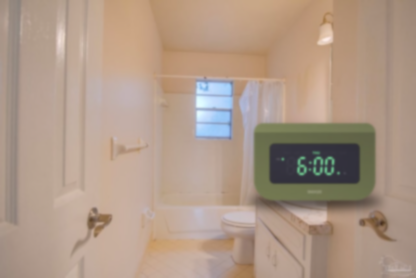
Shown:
6 h 00 min
